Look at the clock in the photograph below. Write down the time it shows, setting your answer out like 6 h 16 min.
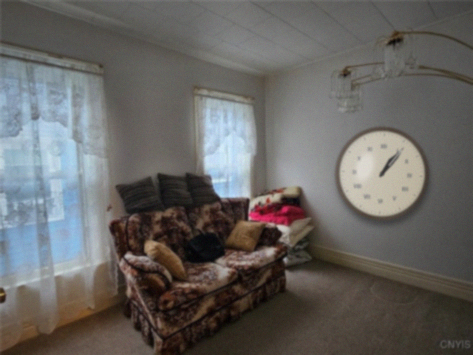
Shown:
1 h 06 min
